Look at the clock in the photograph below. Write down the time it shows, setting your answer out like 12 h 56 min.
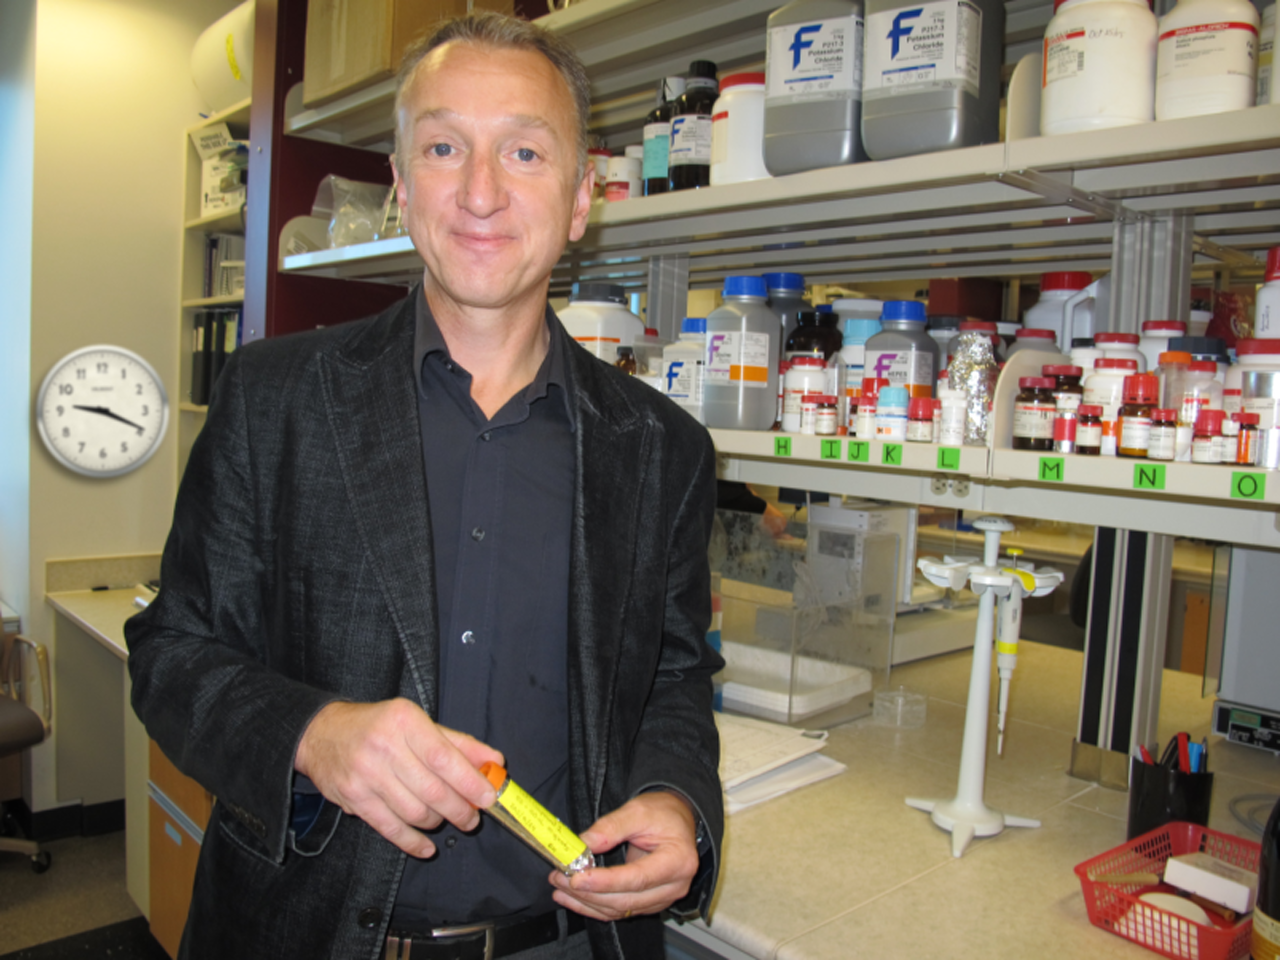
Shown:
9 h 19 min
